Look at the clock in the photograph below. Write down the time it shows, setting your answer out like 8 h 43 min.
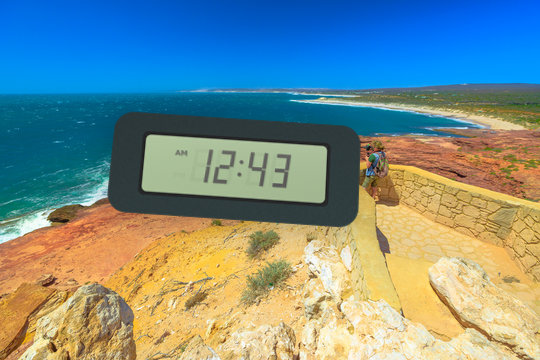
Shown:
12 h 43 min
